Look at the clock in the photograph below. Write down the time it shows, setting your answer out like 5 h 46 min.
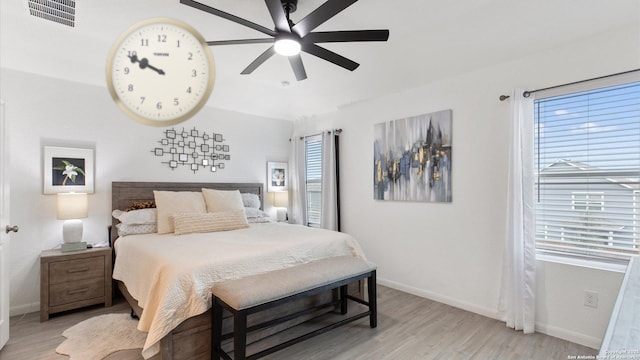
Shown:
9 h 49 min
